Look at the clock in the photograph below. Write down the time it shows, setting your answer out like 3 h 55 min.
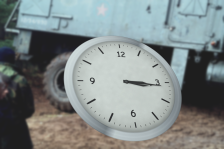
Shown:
3 h 16 min
